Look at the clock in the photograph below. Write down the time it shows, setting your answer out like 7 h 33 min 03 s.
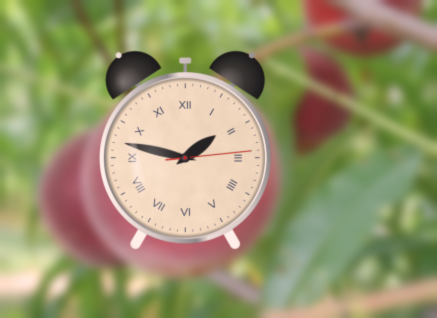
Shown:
1 h 47 min 14 s
